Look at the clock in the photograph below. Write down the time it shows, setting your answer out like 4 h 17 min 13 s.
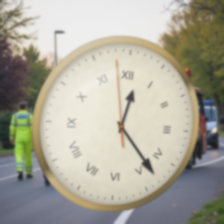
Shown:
12 h 22 min 58 s
